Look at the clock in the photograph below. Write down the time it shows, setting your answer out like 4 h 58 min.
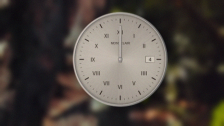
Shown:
12 h 00 min
